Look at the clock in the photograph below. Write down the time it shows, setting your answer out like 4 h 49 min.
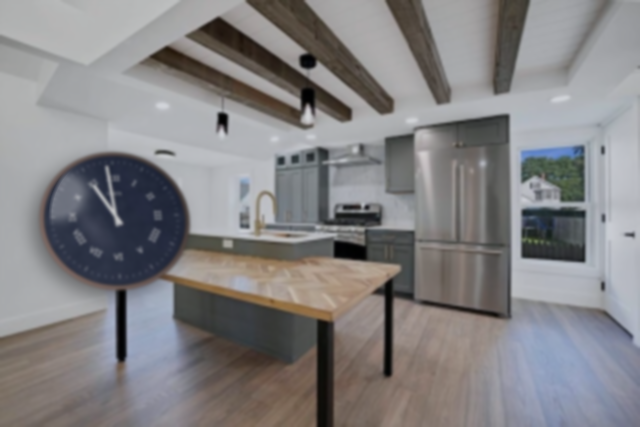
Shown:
10 h 59 min
